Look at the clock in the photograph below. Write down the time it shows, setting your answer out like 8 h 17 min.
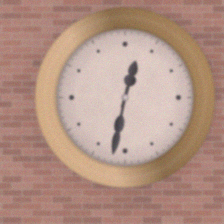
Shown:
12 h 32 min
